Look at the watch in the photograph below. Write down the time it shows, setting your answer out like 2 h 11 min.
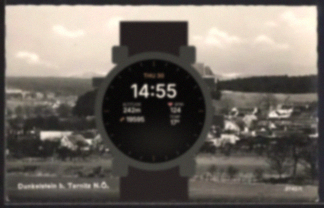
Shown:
14 h 55 min
